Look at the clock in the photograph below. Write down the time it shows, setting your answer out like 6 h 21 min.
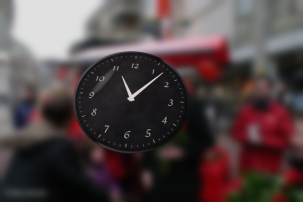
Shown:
11 h 07 min
